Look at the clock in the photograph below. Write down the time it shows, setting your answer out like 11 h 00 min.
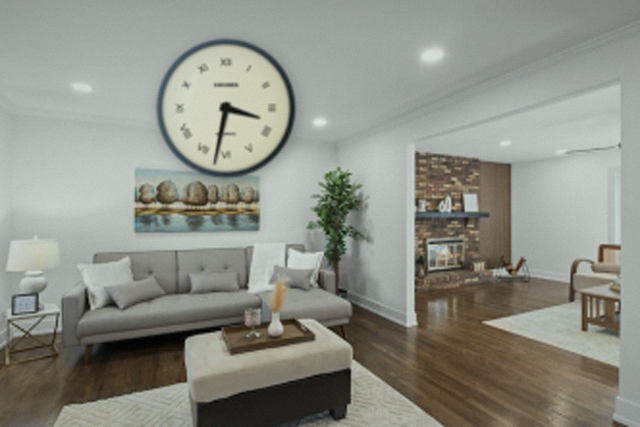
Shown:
3 h 32 min
